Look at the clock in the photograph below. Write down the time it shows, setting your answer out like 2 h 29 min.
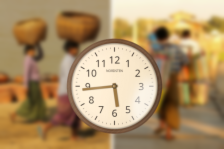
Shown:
5 h 44 min
